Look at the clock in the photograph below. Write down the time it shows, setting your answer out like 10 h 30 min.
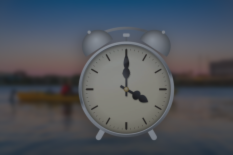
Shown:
4 h 00 min
